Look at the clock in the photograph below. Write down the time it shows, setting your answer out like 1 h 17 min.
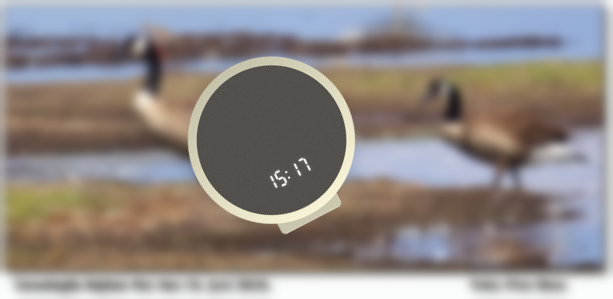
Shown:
15 h 17 min
